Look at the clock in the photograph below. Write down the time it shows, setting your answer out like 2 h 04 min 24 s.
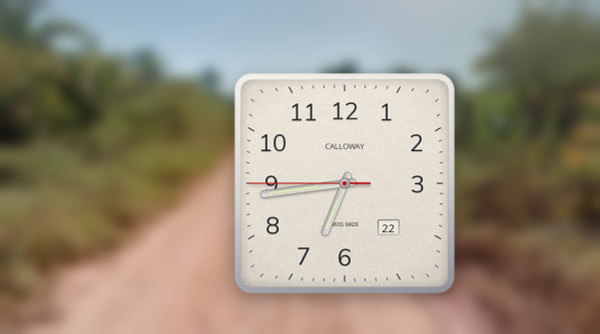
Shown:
6 h 43 min 45 s
